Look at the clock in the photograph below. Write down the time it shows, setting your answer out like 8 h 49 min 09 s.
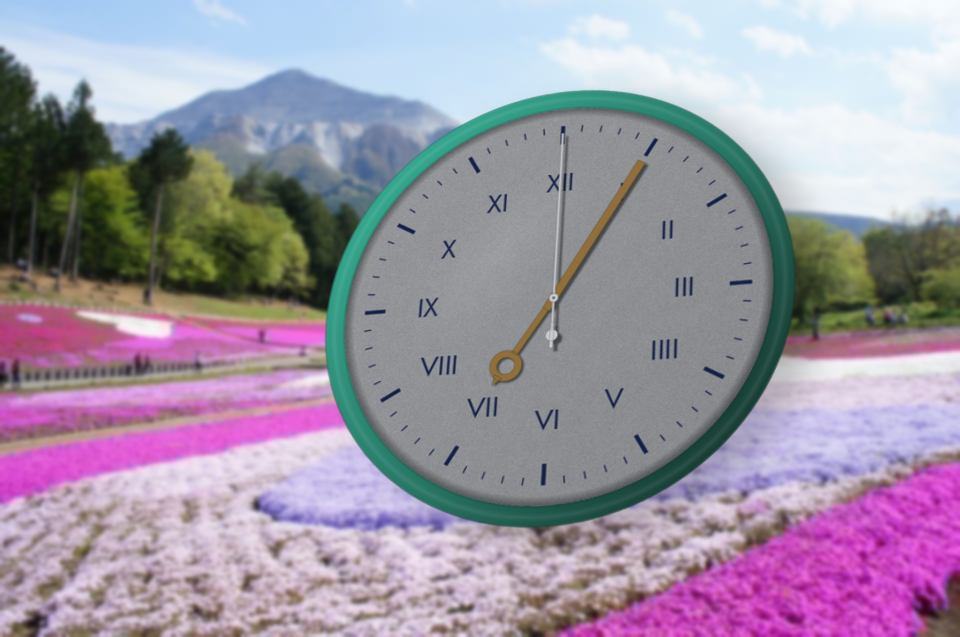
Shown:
7 h 05 min 00 s
